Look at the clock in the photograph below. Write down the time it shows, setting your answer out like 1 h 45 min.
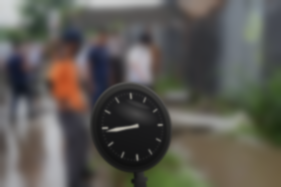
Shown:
8 h 44 min
